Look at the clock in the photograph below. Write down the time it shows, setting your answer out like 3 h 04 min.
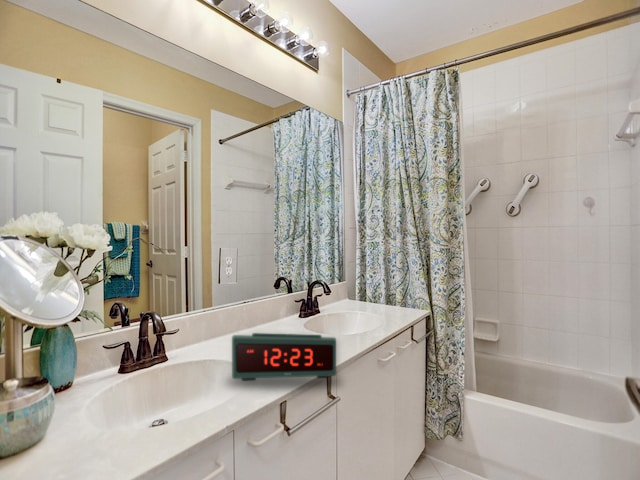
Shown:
12 h 23 min
